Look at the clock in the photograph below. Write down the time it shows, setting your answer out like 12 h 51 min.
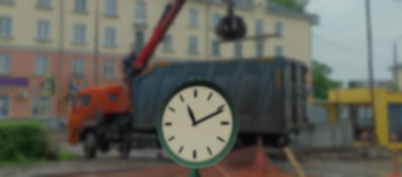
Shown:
11 h 11 min
